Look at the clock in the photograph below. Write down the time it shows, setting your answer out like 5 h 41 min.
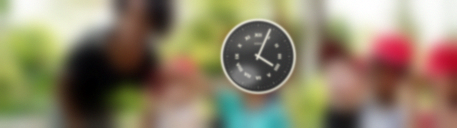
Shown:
4 h 04 min
